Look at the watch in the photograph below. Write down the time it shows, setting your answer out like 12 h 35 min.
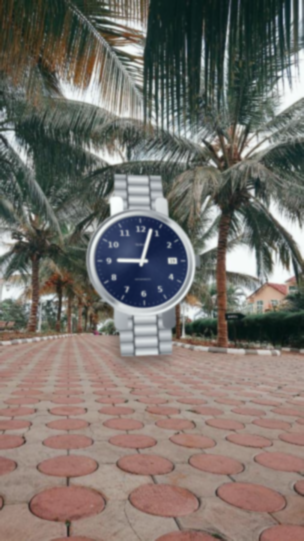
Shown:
9 h 03 min
